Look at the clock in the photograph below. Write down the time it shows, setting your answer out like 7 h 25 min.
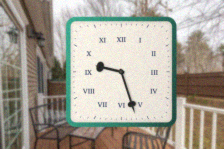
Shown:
9 h 27 min
